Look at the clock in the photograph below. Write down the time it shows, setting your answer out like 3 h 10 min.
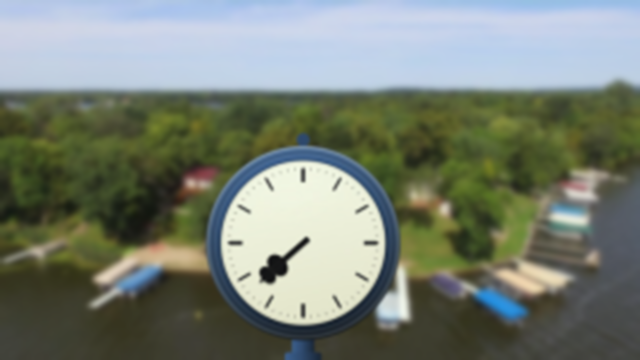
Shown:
7 h 38 min
